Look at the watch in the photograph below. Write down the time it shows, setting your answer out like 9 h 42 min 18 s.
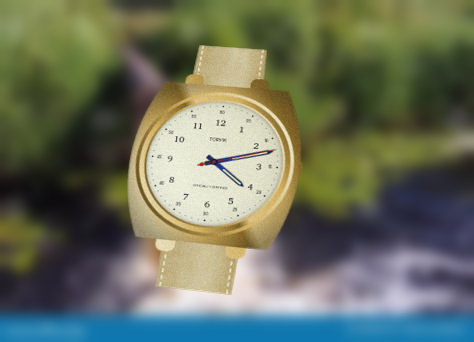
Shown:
4 h 12 min 12 s
